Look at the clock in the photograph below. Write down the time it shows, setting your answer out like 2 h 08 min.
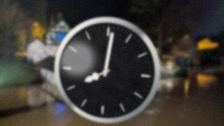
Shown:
8 h 01 min
